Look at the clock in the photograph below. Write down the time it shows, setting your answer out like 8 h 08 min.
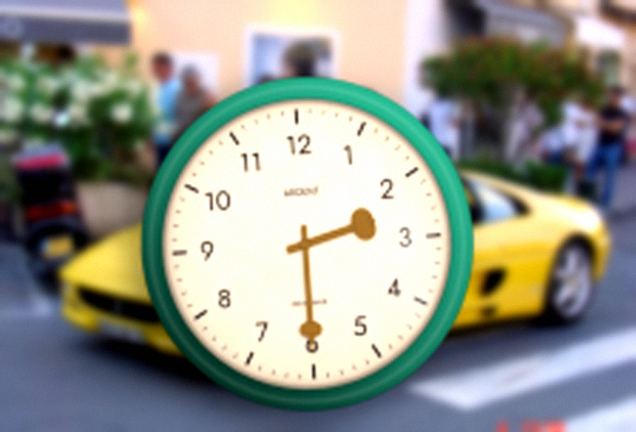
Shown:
2 h 30 min
